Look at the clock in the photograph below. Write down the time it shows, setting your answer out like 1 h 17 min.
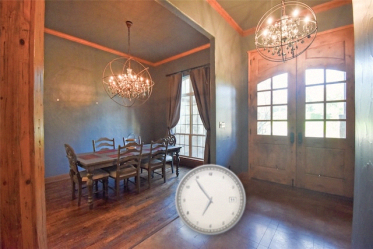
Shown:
6 h 54 min
